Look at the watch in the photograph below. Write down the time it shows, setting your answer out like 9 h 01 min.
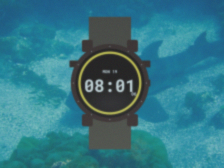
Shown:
8 h 01 min
